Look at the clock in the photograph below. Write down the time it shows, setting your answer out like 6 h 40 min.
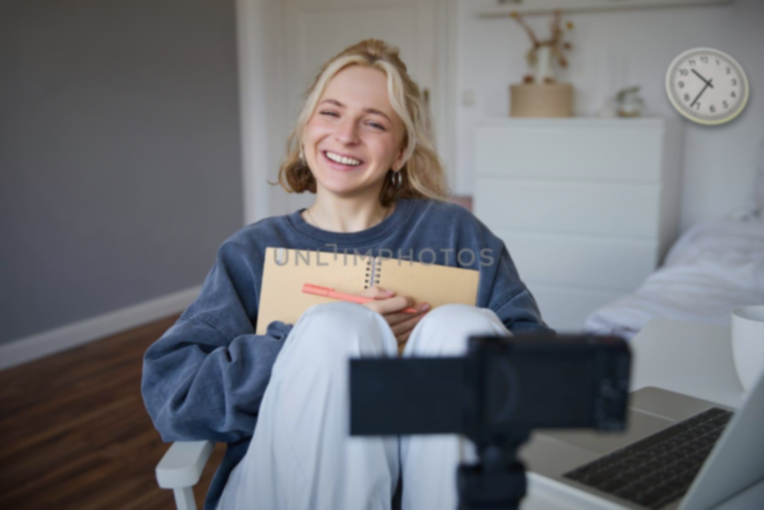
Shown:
10 h 37 min
